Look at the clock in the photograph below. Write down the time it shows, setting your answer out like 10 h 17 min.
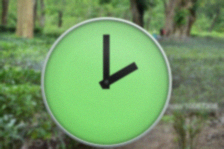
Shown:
2 h 00 min
